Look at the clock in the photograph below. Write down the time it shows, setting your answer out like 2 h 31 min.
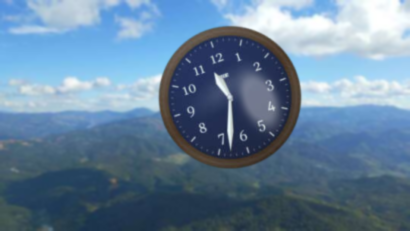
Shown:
11 h 33 min
